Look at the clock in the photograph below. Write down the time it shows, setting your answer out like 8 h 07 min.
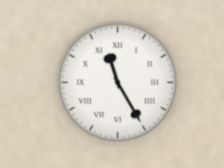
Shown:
11 h 25 min
